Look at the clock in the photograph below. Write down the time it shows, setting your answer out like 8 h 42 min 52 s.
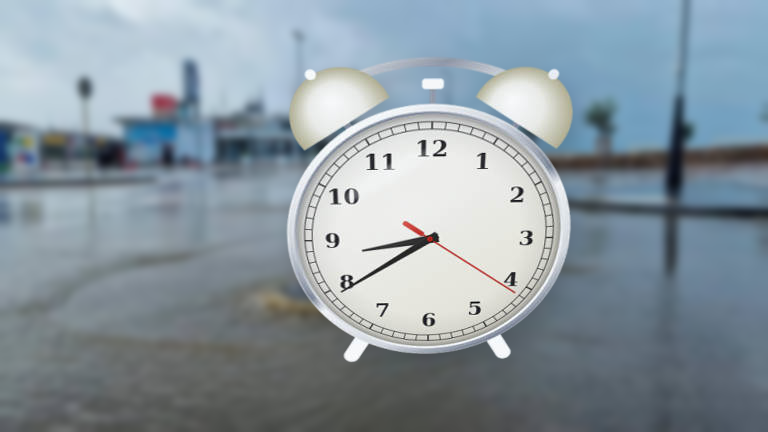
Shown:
8 h 39 min 21 s
